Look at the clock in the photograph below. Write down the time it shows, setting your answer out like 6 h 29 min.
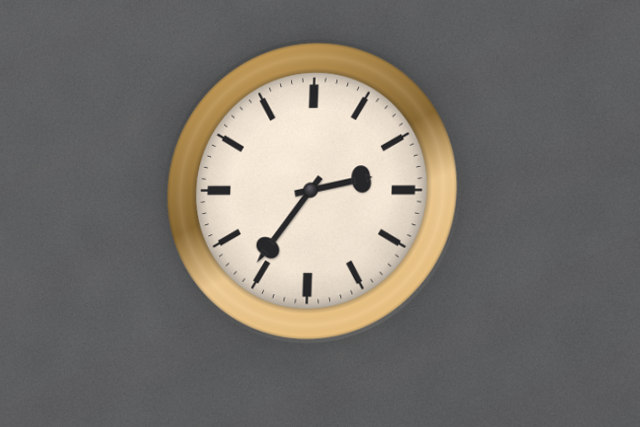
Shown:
2 h 36 min
